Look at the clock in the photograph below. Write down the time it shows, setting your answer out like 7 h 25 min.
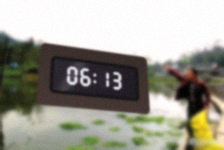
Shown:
6 h 13 min
